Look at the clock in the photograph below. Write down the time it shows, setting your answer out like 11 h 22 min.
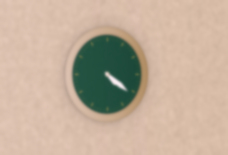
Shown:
4 h 21 min
